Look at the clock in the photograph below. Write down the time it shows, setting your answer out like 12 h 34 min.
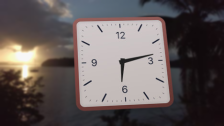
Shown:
6 h 13 min
